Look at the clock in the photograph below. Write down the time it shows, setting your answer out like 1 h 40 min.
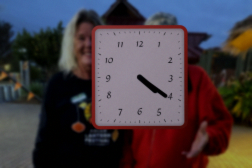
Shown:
4 h 21 min
